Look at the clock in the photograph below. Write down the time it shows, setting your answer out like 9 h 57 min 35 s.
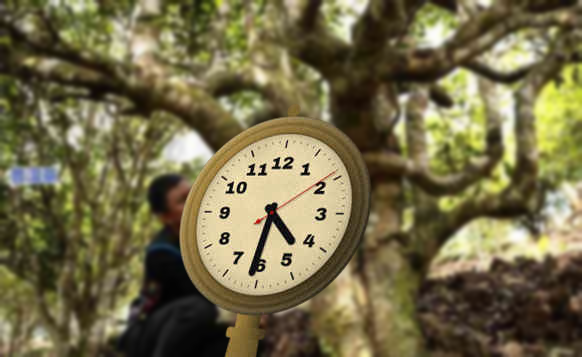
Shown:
4 h 31 min 09 s
